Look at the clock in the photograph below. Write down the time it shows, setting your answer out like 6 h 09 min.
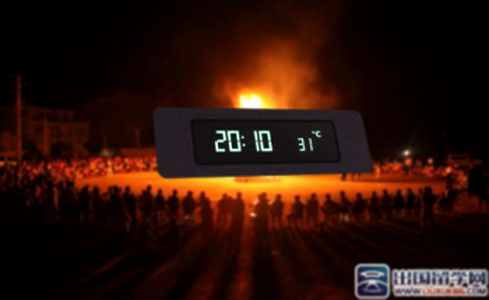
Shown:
20 h 10 min
